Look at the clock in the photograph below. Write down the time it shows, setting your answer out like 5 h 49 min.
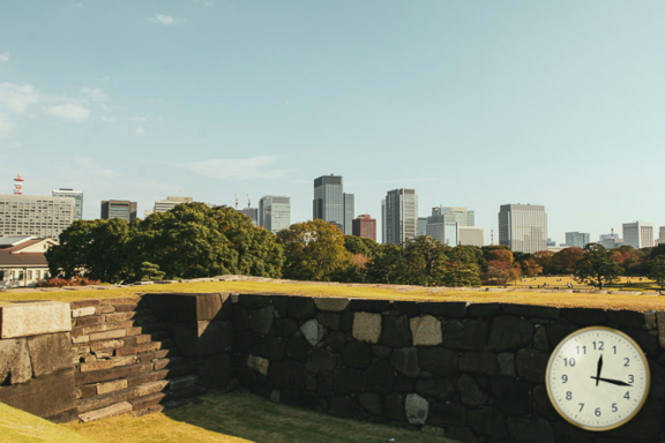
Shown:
12 h 17 min
